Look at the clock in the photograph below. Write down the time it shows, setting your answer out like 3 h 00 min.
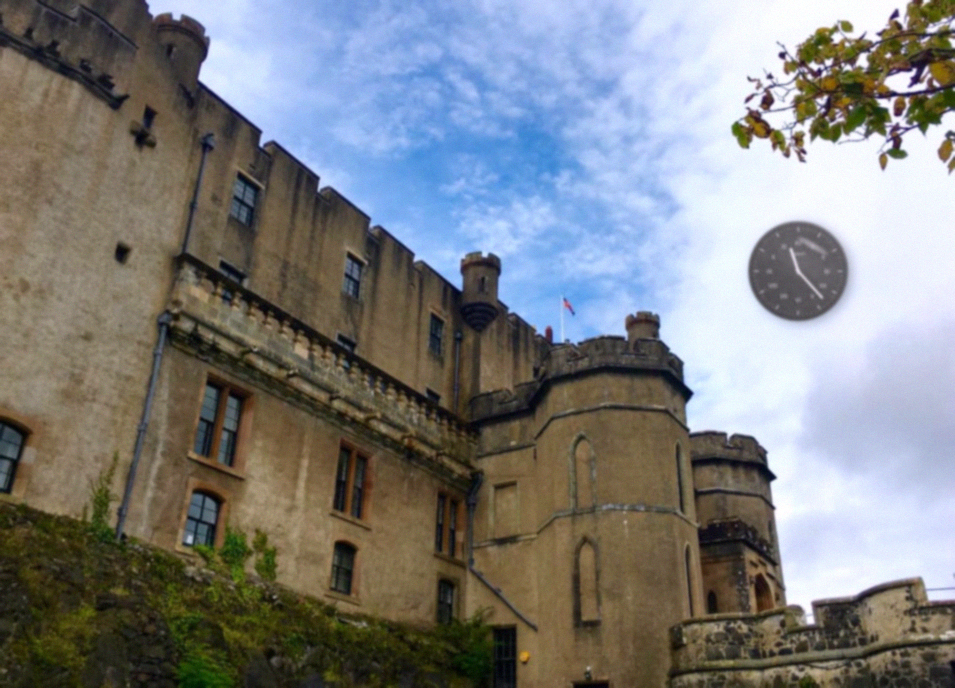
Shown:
11 h 23 min
